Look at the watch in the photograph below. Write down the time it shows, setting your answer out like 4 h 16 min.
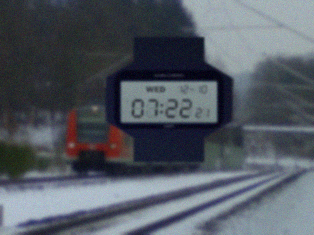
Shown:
7 h 22 min
